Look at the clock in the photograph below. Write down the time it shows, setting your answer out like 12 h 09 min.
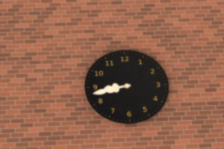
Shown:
8 h 43 min
